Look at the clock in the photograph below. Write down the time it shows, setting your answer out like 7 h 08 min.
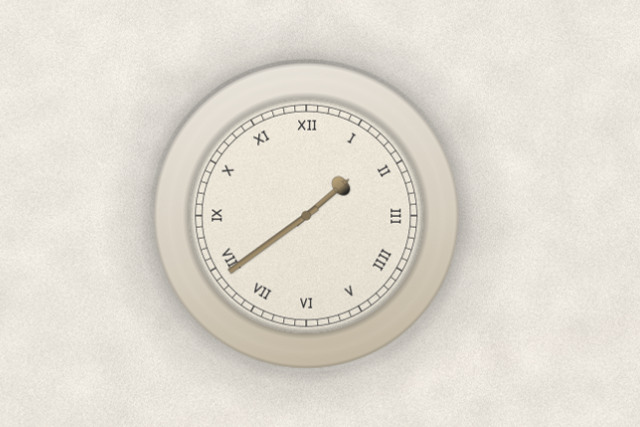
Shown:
1 h 39 min
